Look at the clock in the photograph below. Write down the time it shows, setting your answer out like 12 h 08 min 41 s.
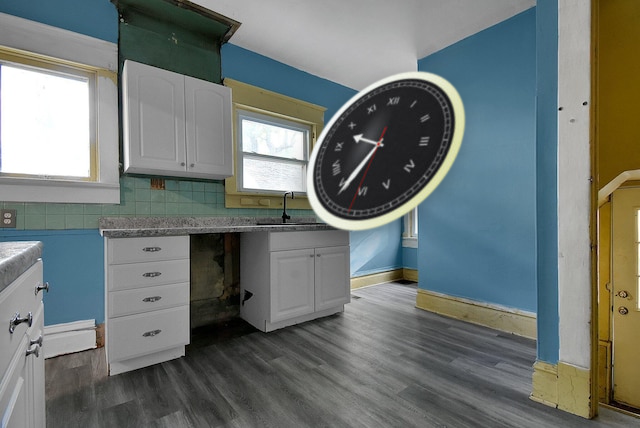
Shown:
9 h 34 min 31 s
